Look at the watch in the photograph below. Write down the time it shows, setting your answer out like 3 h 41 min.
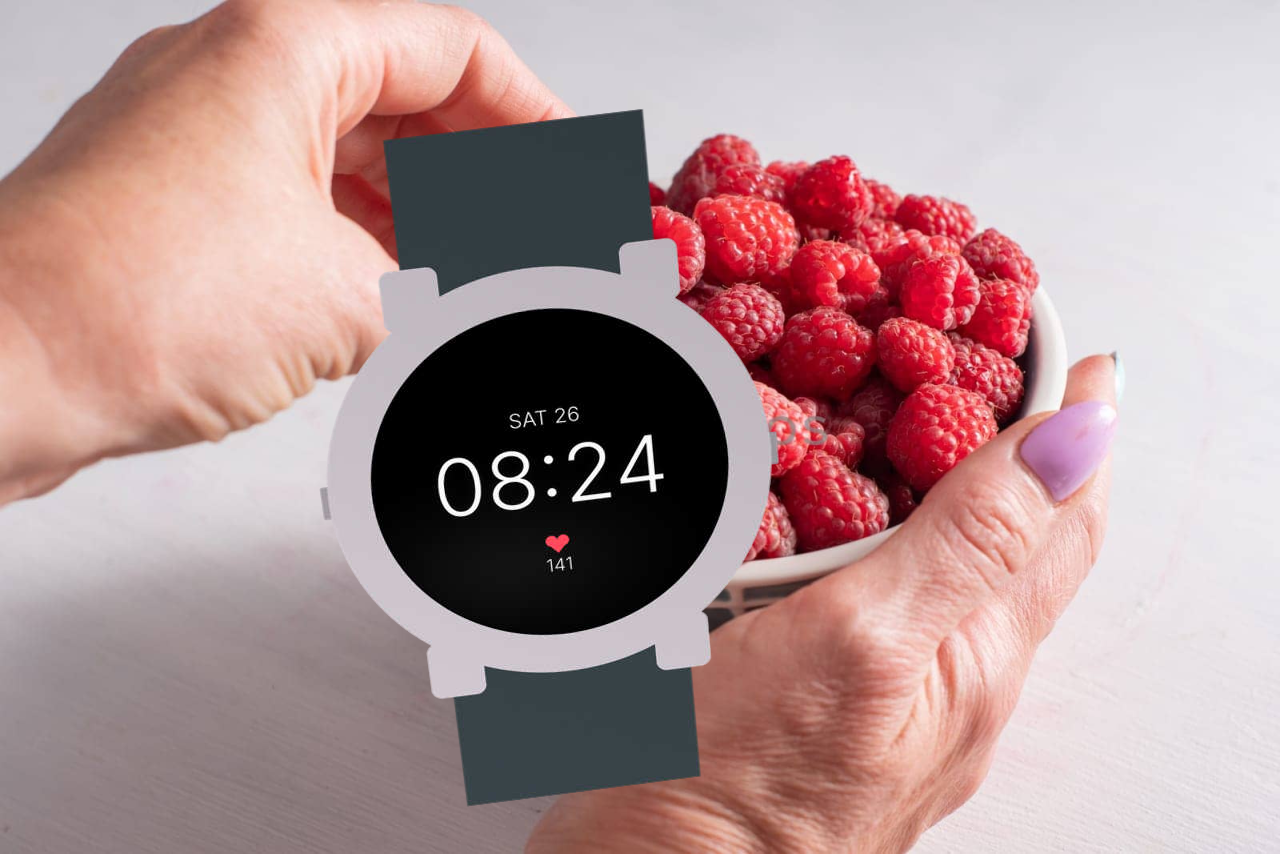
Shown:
8 h 24 min
